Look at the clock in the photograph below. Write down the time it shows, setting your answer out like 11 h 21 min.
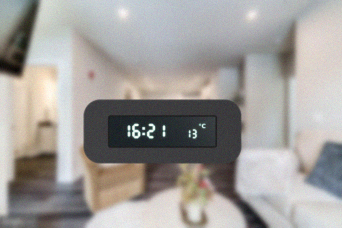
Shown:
16 h 21 min
